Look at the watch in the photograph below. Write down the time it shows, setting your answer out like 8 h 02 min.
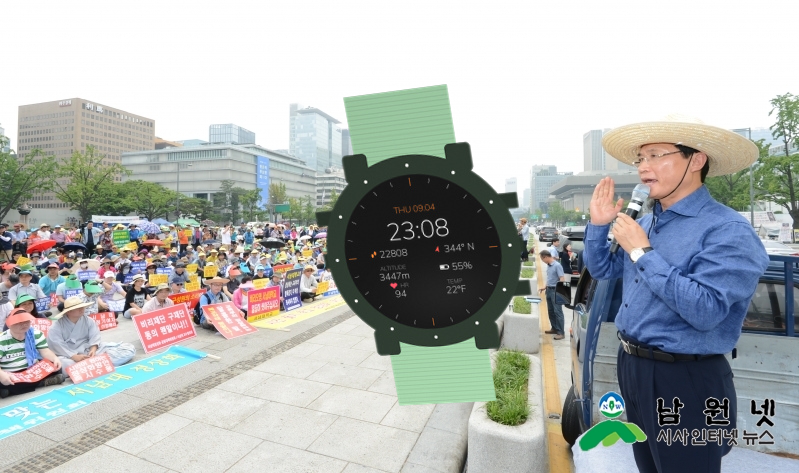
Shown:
23 h 08 min
